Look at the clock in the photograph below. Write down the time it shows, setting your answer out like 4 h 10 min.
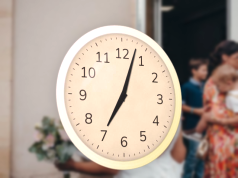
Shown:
7 h 03 min
